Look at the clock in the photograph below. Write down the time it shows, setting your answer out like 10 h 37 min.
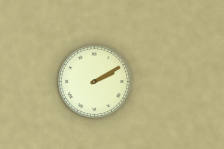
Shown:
2 h 10 min
